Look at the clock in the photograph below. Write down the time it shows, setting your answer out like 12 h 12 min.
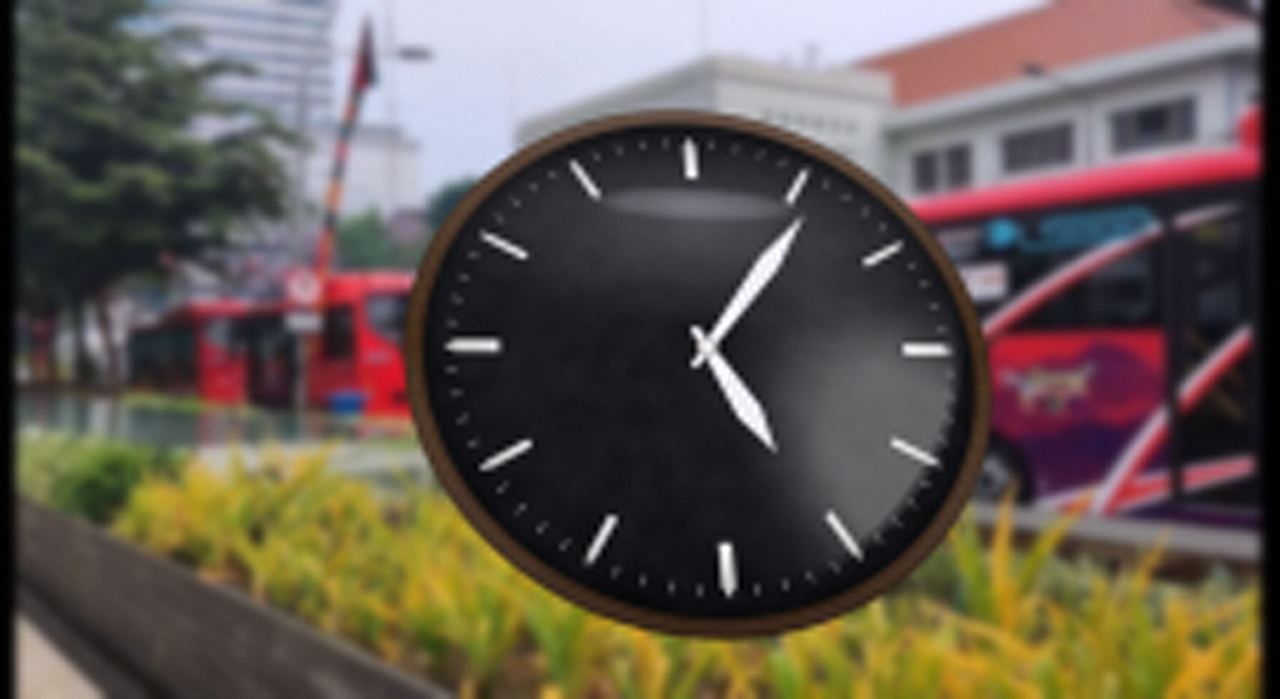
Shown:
5 h 06 min
